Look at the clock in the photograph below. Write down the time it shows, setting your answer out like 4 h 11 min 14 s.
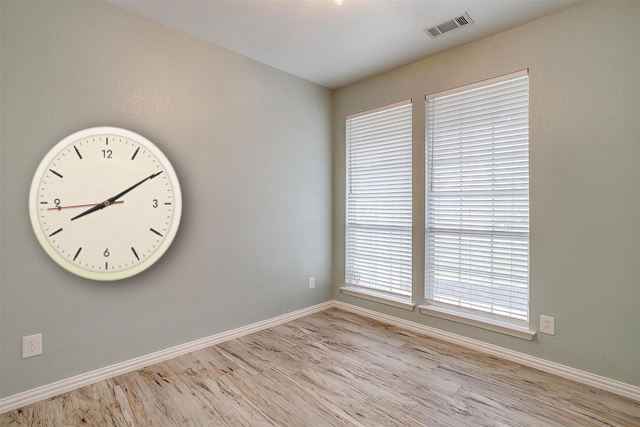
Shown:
8 h 09 min 44 s
